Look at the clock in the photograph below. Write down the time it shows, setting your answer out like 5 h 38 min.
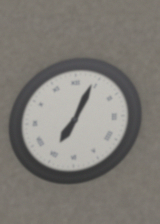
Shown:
7 h 04 min
